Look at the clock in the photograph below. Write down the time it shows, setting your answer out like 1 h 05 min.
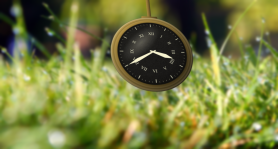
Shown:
3 h 40 min
